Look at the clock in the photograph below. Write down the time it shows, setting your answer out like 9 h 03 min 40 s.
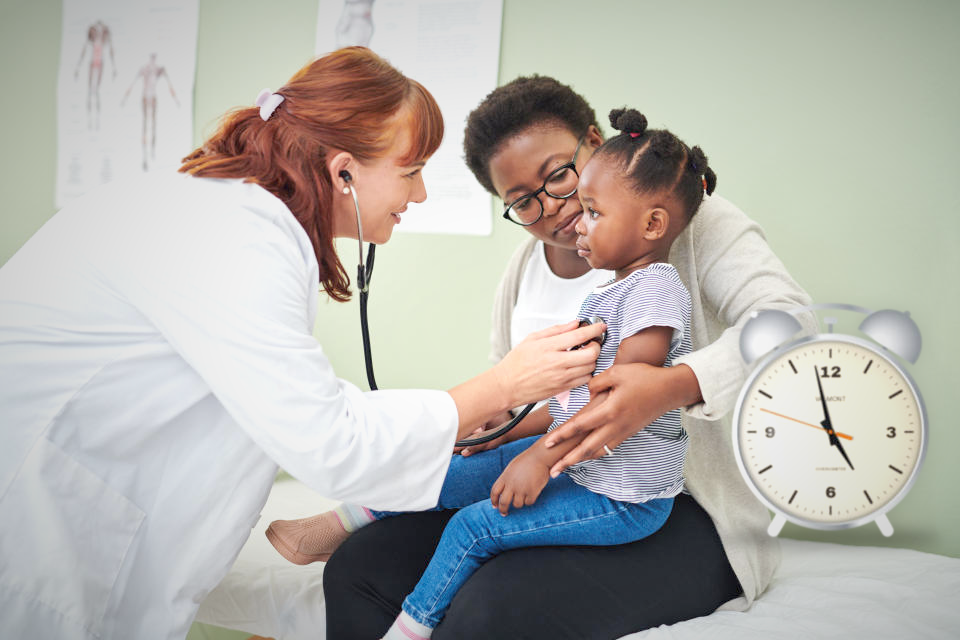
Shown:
4 h 57 min 48 s
